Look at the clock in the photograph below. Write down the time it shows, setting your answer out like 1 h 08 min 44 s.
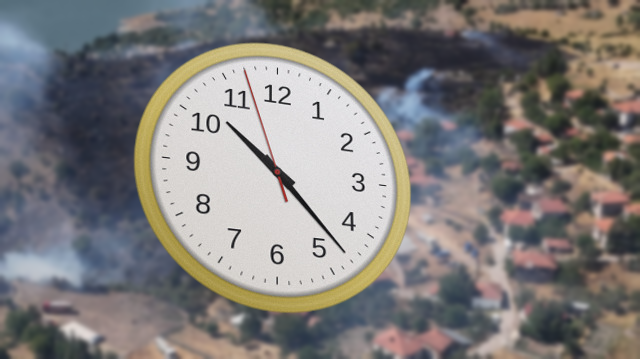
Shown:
10 h 22 min 57 s
